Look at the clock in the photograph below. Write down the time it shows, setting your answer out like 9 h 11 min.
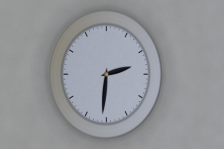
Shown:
2 h 31 min
